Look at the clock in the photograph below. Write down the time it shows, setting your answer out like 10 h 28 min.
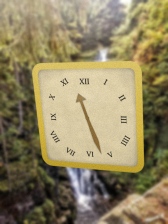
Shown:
11 h 27 min
